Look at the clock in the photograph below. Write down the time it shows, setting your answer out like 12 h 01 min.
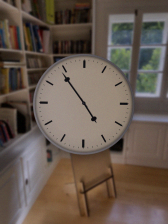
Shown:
4 h 54 min
